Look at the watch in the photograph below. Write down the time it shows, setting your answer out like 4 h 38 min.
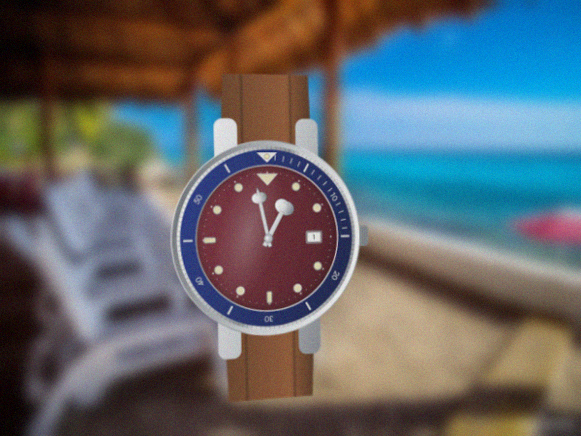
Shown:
12 h 58 min
